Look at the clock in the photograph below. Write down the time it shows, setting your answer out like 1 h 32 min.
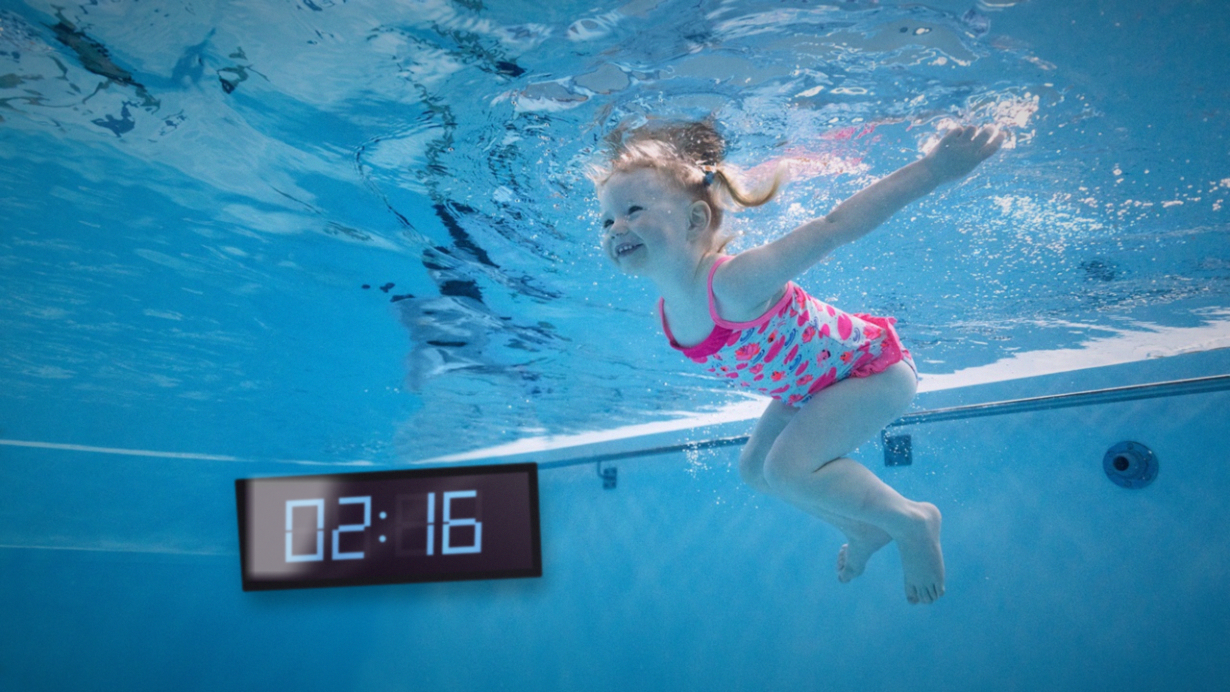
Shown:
2 h 16 min
